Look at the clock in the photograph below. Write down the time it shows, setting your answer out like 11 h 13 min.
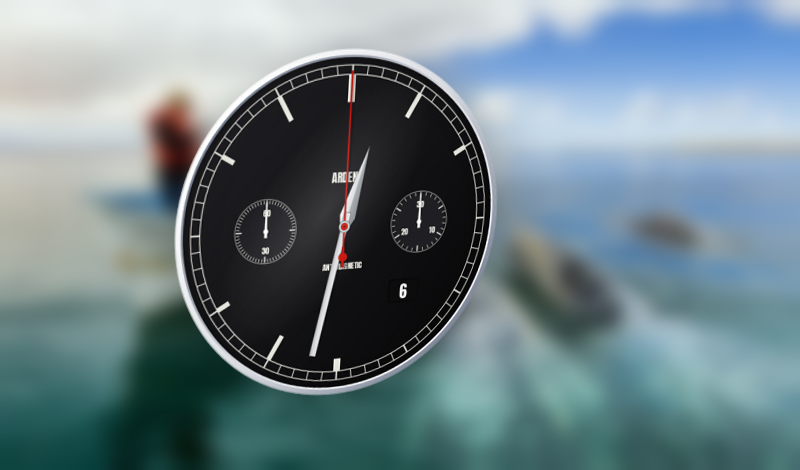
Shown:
12 h 32 min
